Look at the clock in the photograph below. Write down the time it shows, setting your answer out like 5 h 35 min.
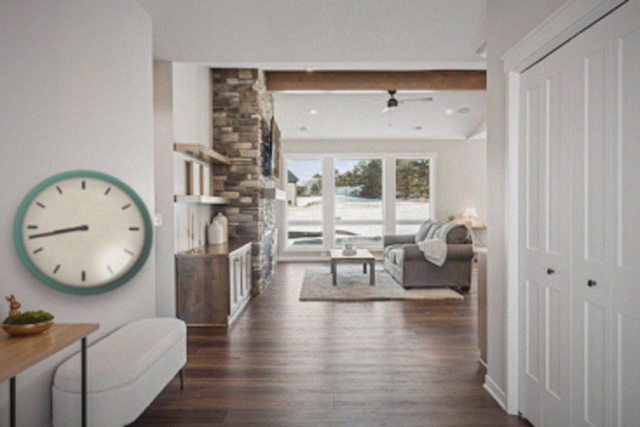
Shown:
8 h 43 min
